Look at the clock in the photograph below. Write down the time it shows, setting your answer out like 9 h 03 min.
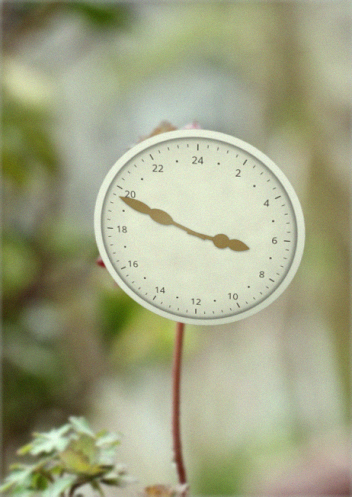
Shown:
6 h 49 min
